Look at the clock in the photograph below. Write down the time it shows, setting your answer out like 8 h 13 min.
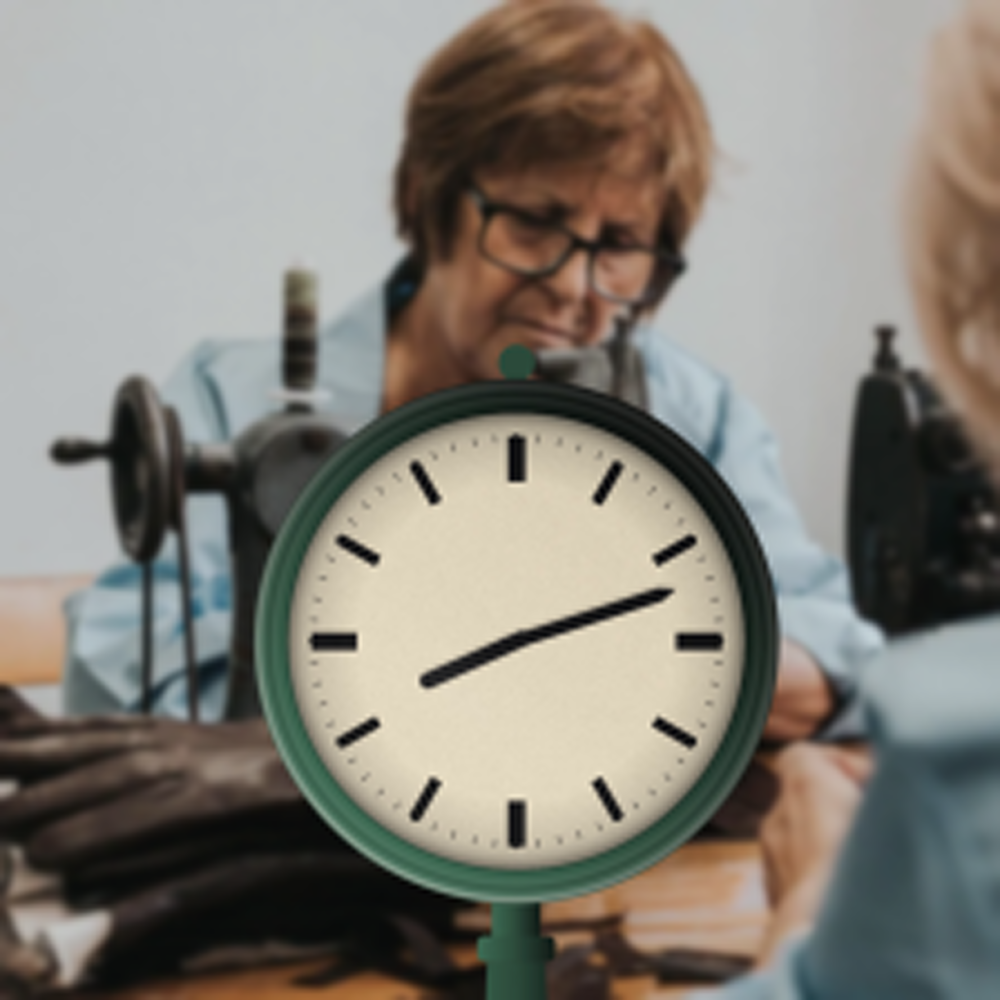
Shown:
8 h 12 min
